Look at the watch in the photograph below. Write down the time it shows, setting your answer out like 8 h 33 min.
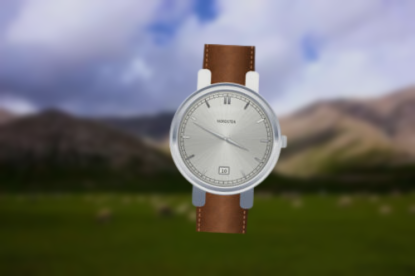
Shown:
3 h 49 min
